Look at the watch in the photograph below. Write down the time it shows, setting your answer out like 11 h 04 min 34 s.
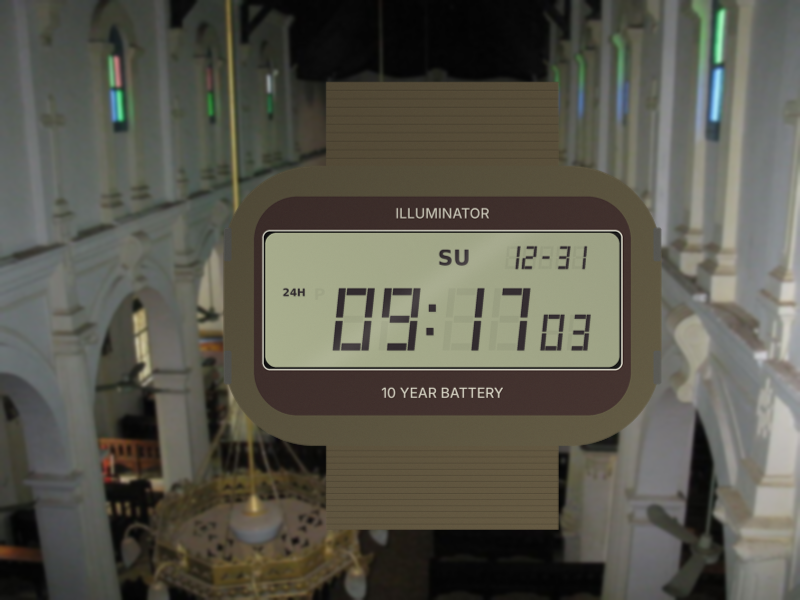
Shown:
9 h 17 min 03 s
